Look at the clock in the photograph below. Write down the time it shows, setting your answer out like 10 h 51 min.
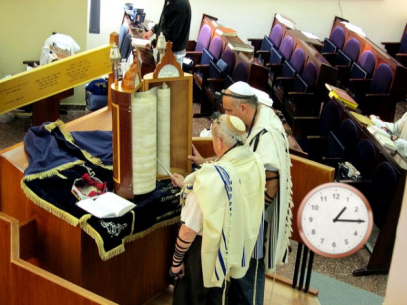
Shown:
1 h 15 min
